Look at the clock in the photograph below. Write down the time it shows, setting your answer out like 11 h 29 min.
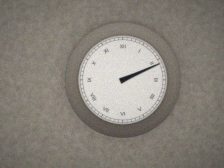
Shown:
2 h 11 min
